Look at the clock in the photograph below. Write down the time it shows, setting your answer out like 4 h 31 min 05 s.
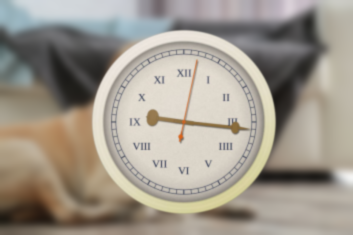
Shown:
9 h 16 min 02 s
